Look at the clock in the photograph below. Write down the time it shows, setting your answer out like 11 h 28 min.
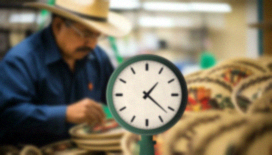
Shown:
1 h 22 min
